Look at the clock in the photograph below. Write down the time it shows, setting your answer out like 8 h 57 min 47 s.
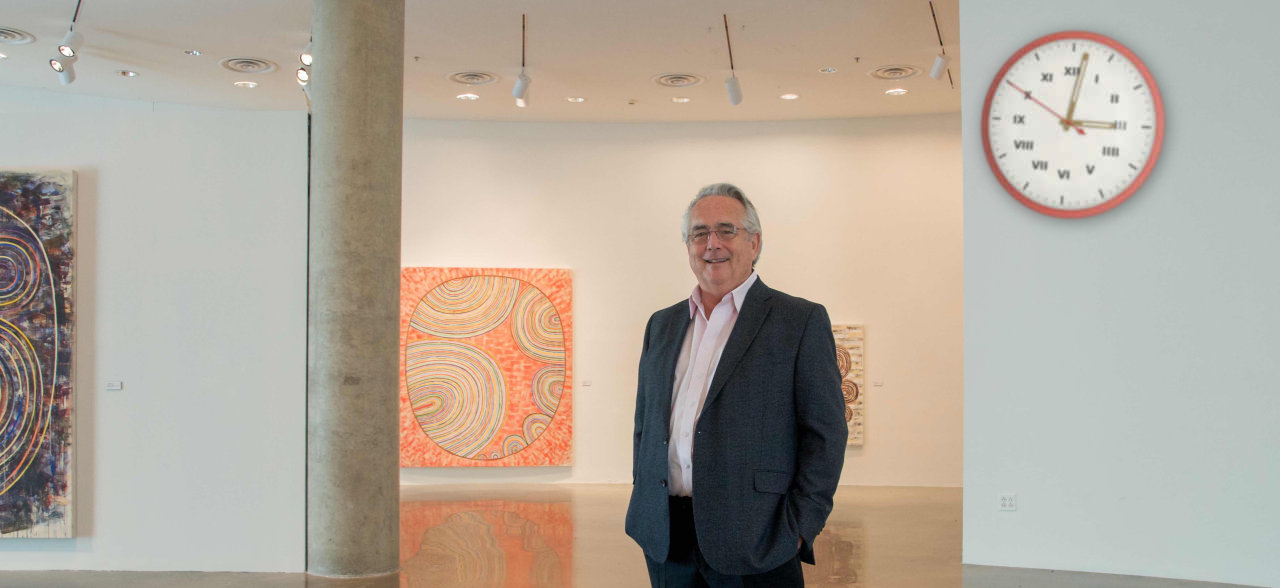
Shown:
3 h 01 min 50 s
